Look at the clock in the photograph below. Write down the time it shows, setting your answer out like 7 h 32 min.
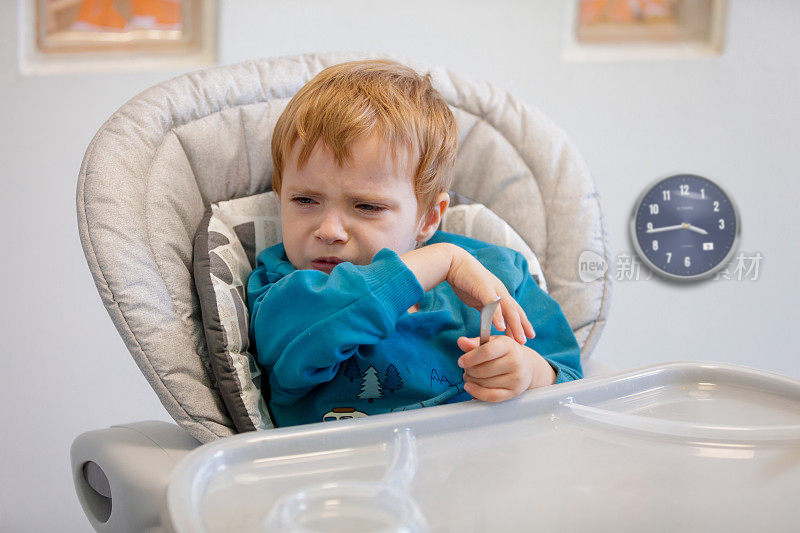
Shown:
3 h 44 min
